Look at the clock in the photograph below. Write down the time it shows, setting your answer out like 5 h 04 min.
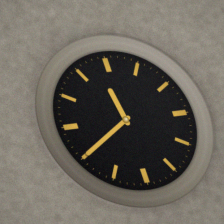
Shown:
11 h 40 min
